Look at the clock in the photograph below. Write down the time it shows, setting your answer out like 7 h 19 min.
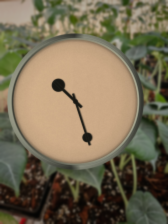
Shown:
10 h 27 min
